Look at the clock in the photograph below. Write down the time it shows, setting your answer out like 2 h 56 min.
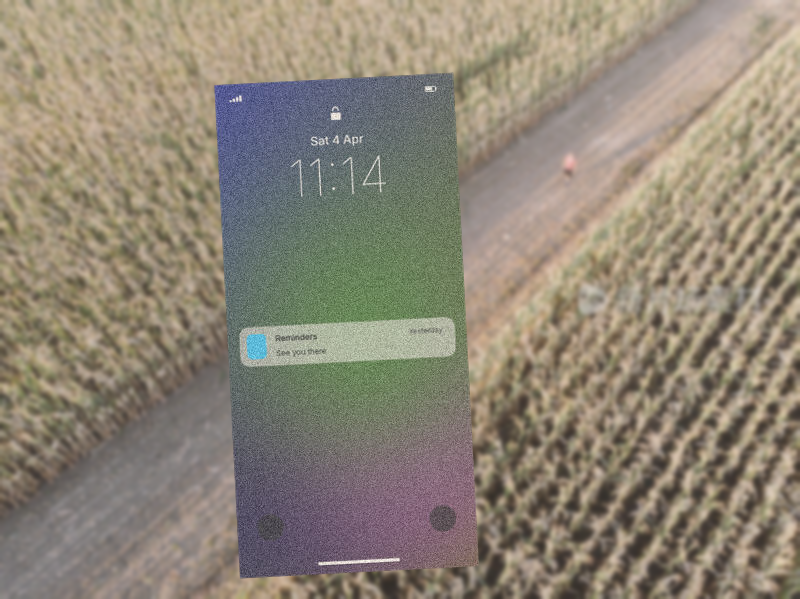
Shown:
11 h 14 min
